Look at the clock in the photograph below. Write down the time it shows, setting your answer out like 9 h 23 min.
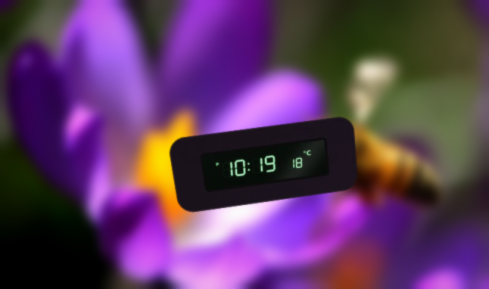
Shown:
10 h 19 min
